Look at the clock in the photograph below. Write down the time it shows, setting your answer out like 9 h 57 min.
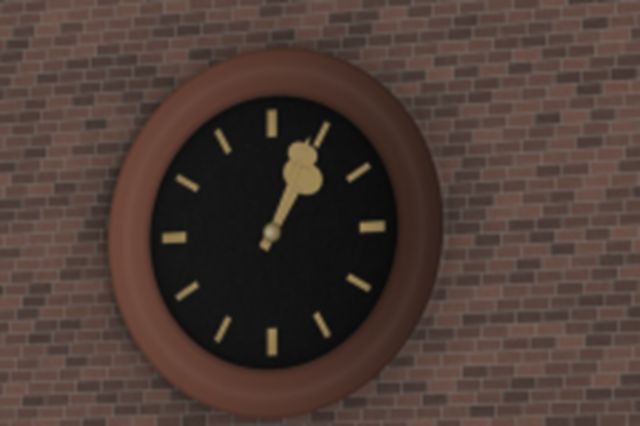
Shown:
1 h 04 min
